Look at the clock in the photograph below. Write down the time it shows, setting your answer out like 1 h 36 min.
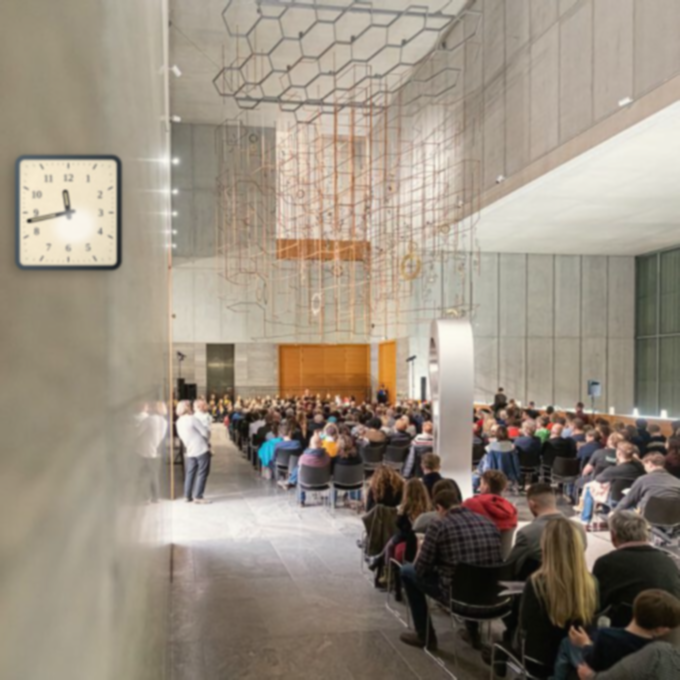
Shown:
11 h 43 min
